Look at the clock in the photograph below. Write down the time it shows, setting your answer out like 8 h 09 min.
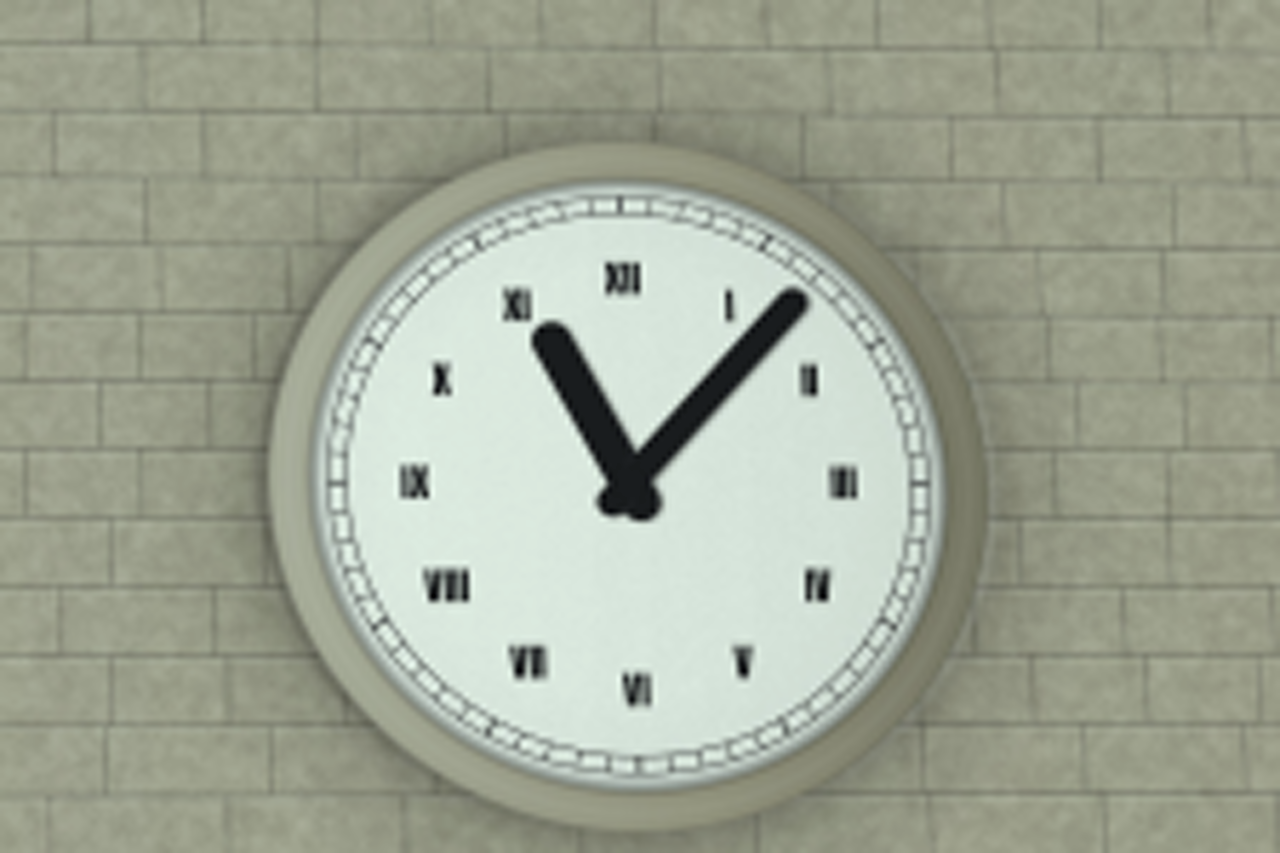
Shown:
11 h 07 min
